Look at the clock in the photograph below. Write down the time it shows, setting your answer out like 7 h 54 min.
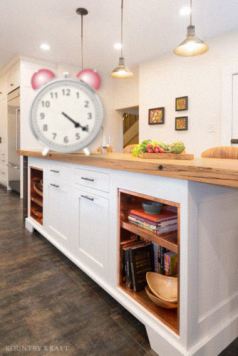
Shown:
4 h 21 min
